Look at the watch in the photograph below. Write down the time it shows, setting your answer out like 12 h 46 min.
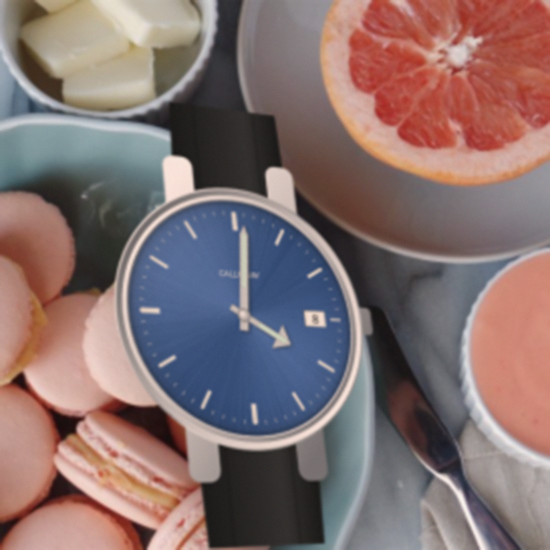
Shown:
4 h 01 min
